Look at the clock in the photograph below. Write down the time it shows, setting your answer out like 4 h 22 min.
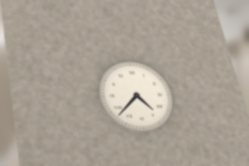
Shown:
4 h 38 min
